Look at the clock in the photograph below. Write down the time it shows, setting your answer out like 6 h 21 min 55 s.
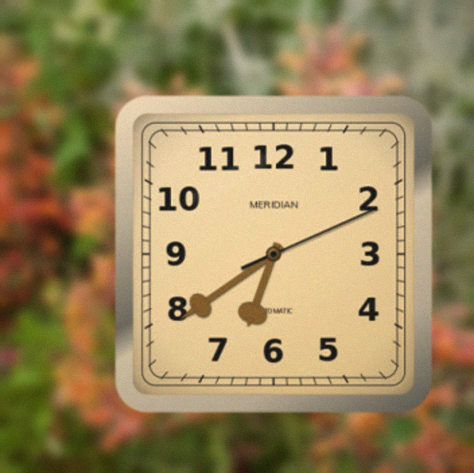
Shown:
6 h 39 min 11 s
